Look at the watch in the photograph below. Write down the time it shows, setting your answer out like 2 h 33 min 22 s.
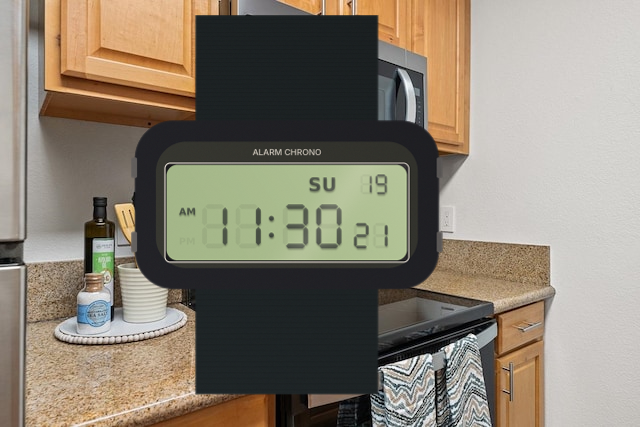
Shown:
11 h 30 min 21 s
